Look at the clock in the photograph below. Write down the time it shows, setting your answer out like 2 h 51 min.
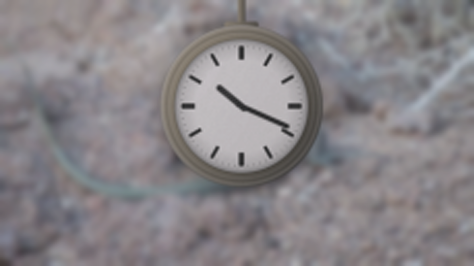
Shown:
10 h 19 min
